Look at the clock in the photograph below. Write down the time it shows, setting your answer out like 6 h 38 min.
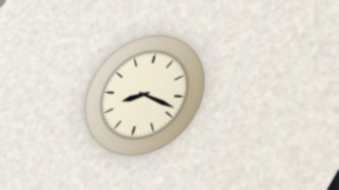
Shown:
8 h 18 min
